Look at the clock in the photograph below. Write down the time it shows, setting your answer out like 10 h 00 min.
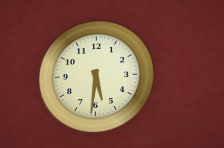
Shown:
5 h 31 min
